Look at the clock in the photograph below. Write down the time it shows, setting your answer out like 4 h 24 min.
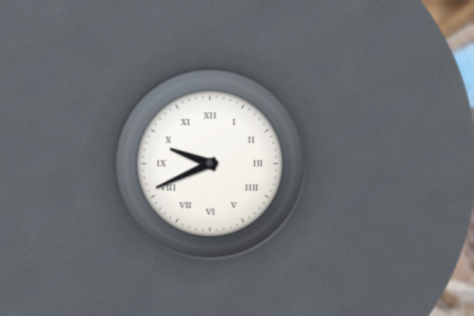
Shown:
9 h 41 min
